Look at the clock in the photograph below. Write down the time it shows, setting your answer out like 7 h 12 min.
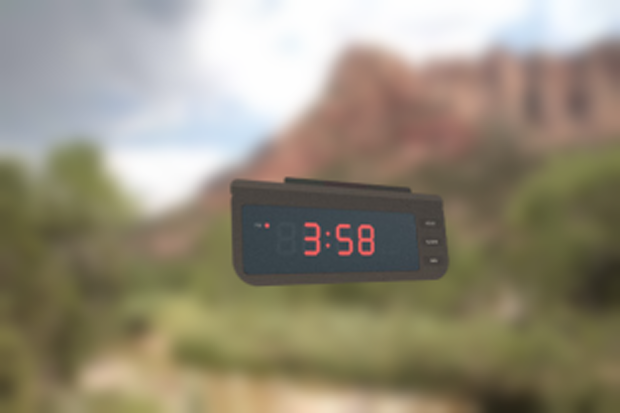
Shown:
3 h 58 min
